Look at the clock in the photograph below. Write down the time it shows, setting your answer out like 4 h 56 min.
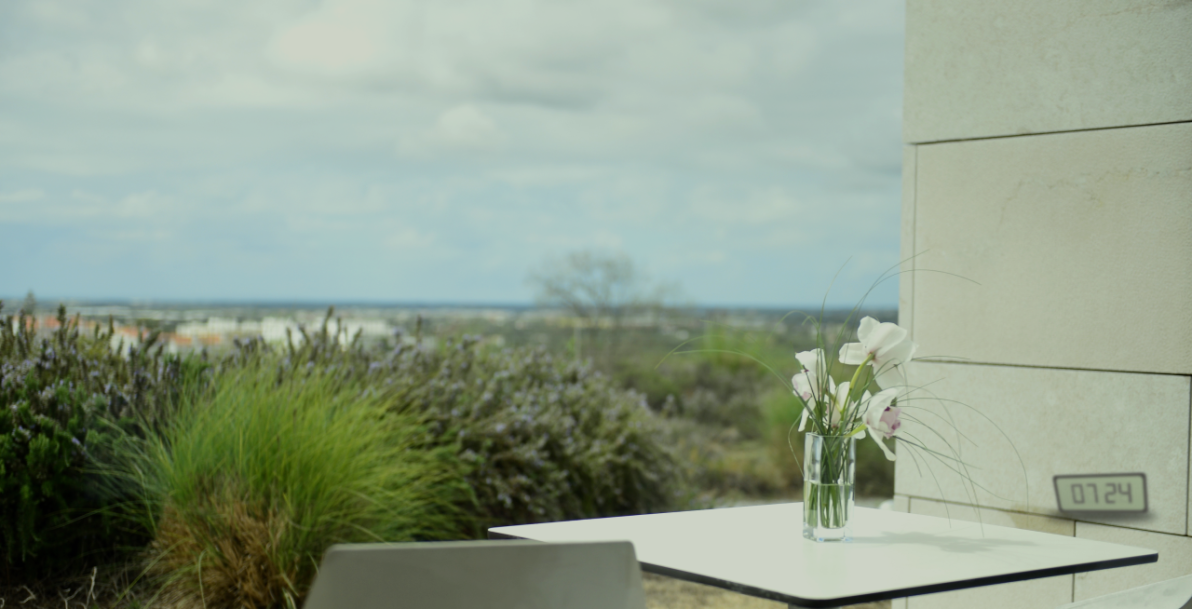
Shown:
7 h 24 min
